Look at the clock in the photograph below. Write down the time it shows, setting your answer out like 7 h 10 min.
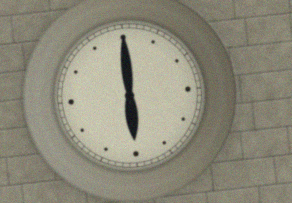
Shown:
6 h 00 min
